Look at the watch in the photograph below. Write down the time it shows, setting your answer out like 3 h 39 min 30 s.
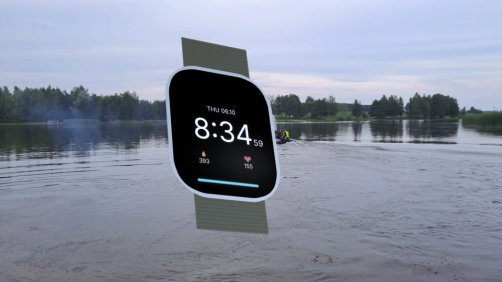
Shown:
8 h 34 min 59 s
